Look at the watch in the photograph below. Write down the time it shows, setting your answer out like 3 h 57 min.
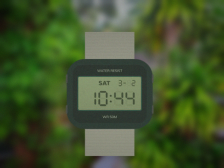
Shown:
10 h 44 min
